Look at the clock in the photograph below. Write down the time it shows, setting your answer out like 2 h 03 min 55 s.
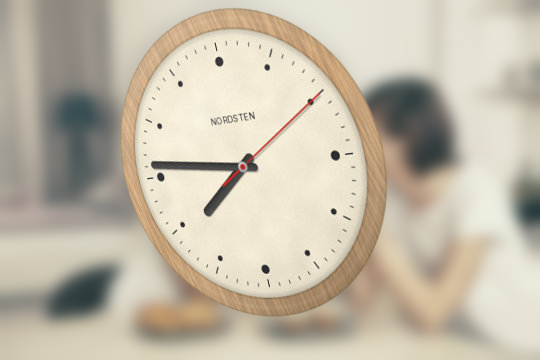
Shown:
7 h 46 min 10 s
